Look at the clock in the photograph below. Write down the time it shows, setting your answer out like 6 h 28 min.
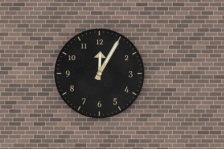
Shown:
12 h 05 min
